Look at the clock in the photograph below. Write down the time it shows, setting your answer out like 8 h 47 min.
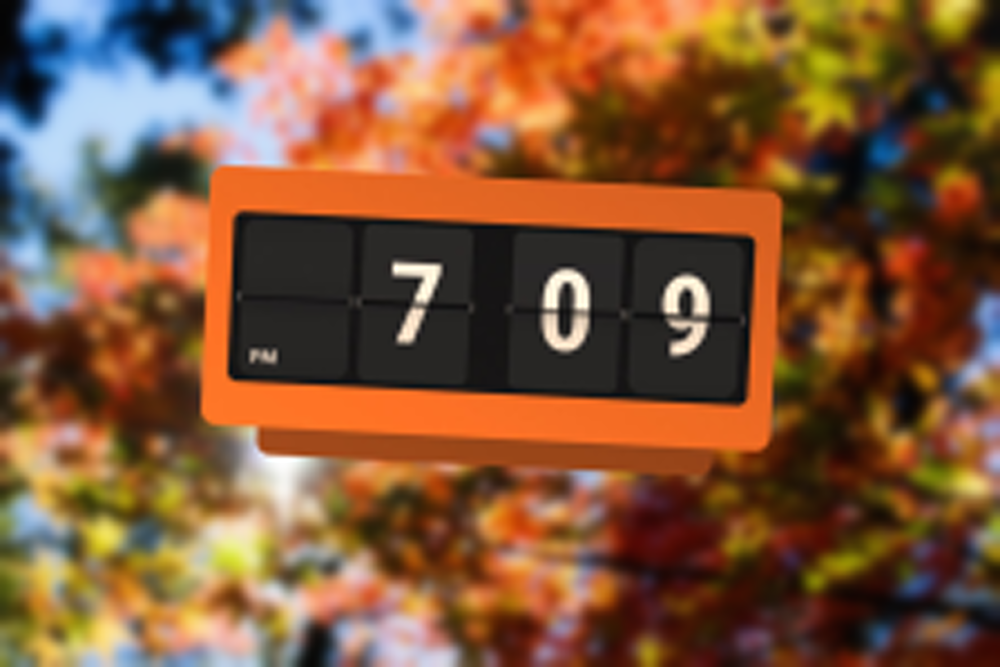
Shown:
7 h 09 min
